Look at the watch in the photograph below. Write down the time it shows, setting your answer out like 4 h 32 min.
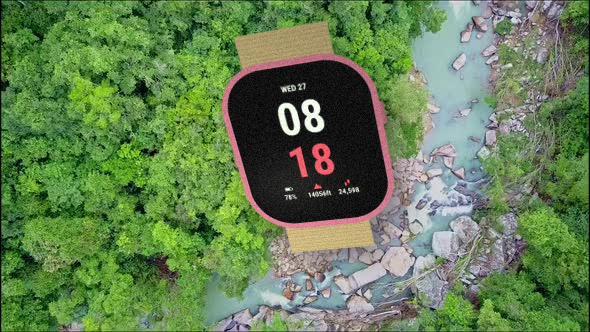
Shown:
8 h 18 min
